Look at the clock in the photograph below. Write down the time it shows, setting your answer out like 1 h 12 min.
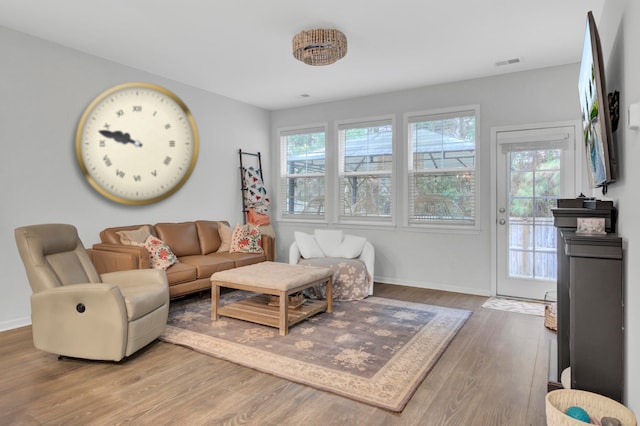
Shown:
9 h 48 min
